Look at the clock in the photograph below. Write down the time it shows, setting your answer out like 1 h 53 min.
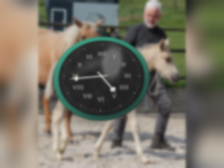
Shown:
4 h 44 min
